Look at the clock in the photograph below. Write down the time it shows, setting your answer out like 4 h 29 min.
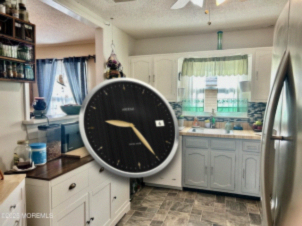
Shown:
9 h 25 min
